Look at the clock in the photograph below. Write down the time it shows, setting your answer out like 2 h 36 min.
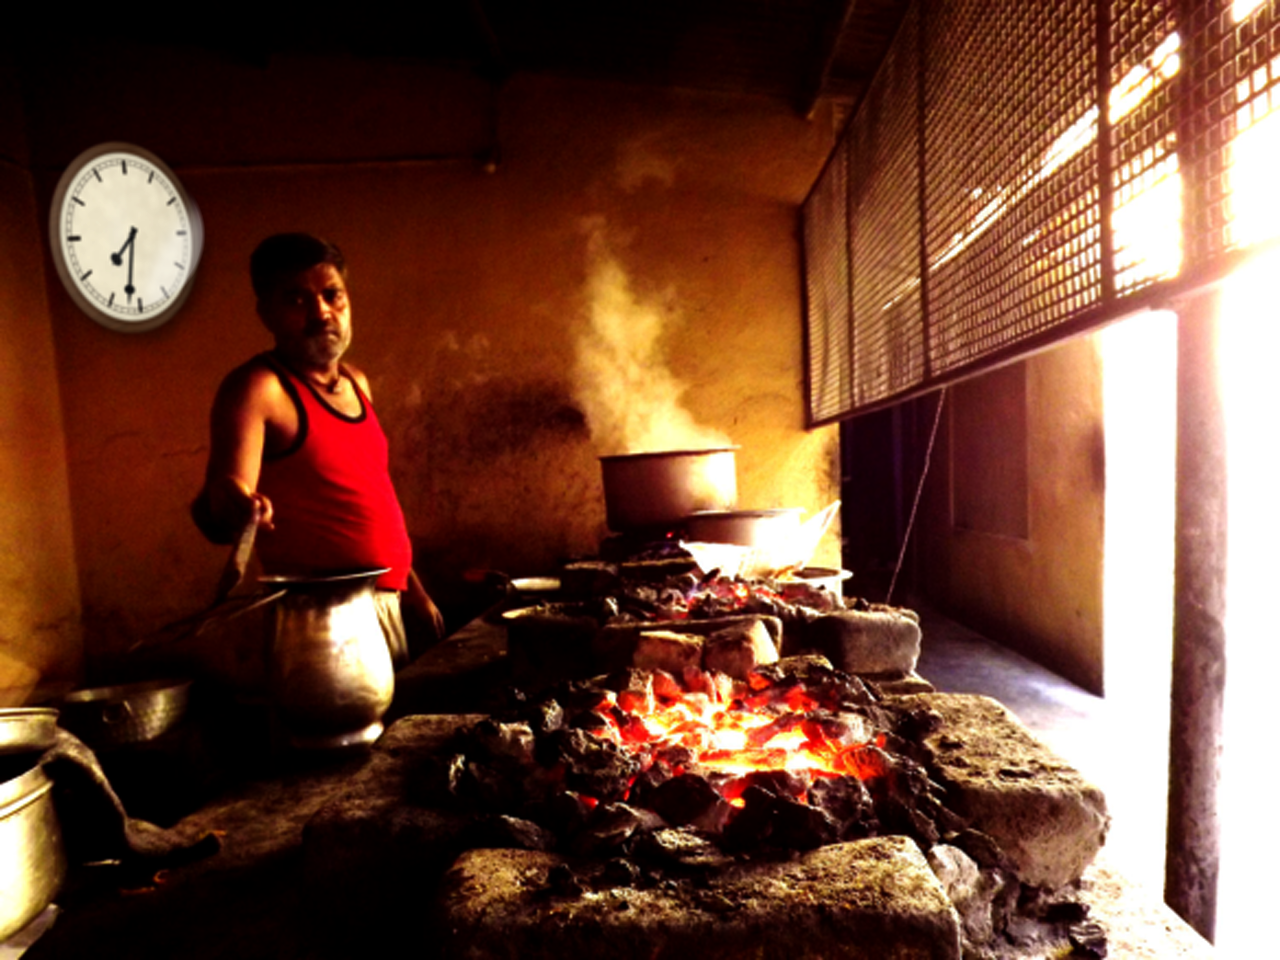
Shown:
7 h 32 min
